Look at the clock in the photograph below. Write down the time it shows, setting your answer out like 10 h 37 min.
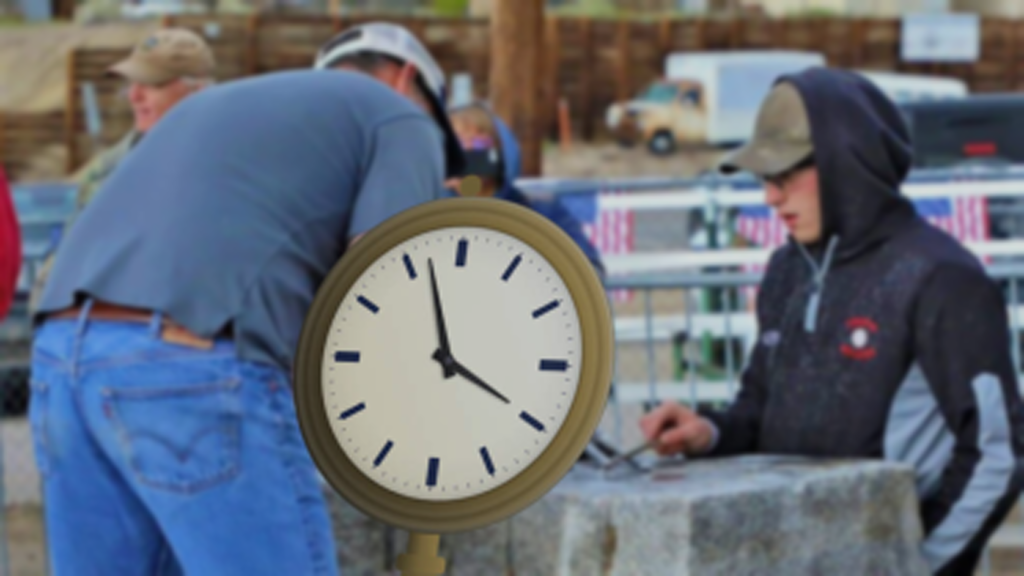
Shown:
3 h 57 min
